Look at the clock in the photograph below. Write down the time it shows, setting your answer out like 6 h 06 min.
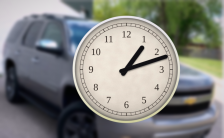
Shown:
1 h 12 min
